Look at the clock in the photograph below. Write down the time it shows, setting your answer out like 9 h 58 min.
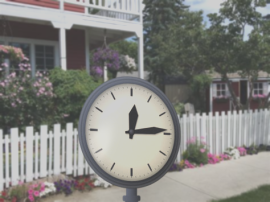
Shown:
12 h 14 min
